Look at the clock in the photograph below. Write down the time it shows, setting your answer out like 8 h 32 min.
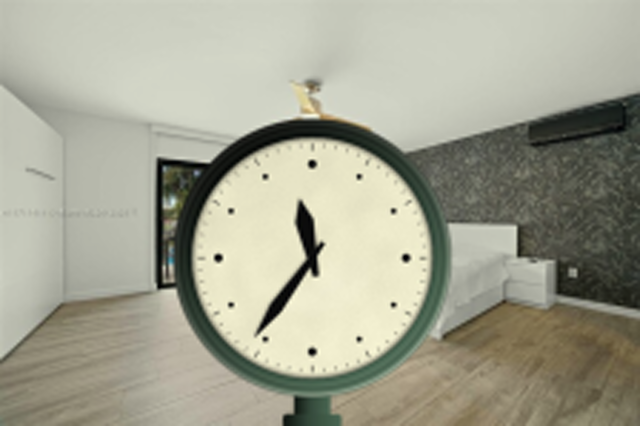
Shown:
11 h 36 min
